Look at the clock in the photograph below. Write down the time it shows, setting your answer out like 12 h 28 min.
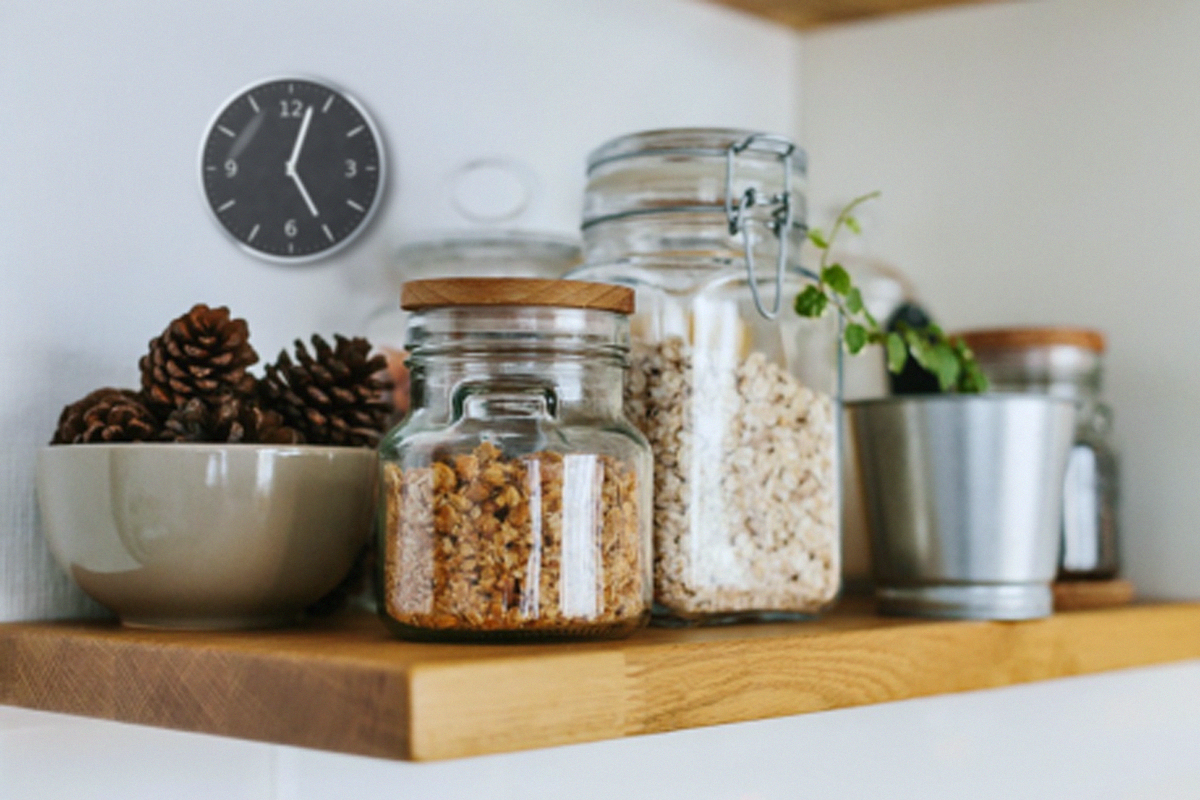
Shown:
5 h 03 min
